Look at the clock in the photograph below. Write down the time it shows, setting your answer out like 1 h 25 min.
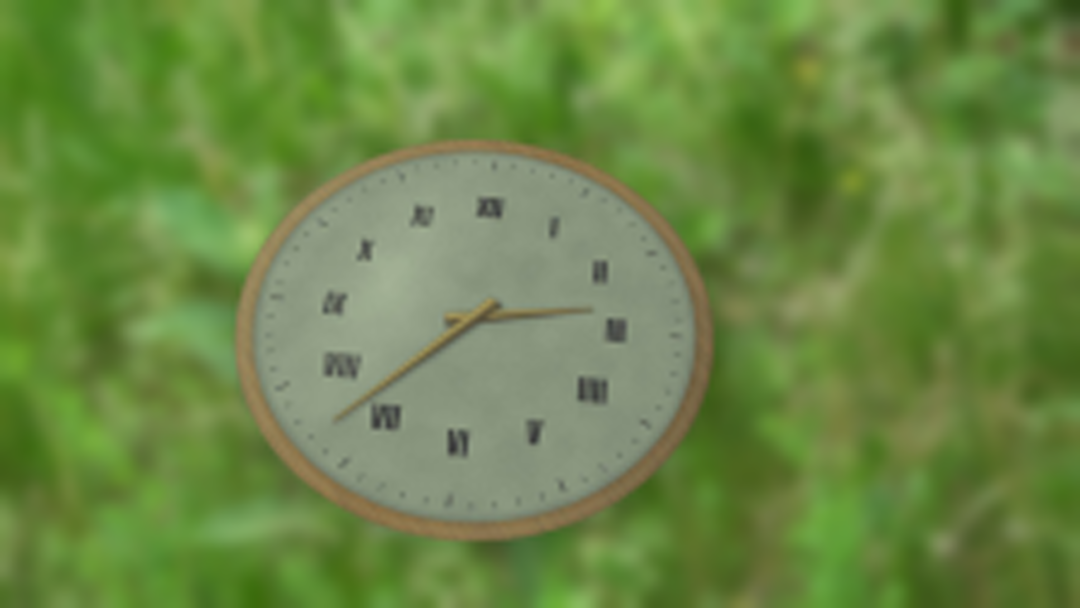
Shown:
2 h 37 min
